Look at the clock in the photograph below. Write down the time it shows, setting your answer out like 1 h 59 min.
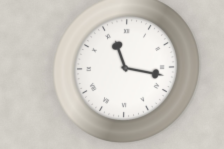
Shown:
11 h 17 min
